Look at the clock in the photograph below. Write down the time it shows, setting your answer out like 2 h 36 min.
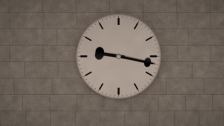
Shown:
9 h 17 min
